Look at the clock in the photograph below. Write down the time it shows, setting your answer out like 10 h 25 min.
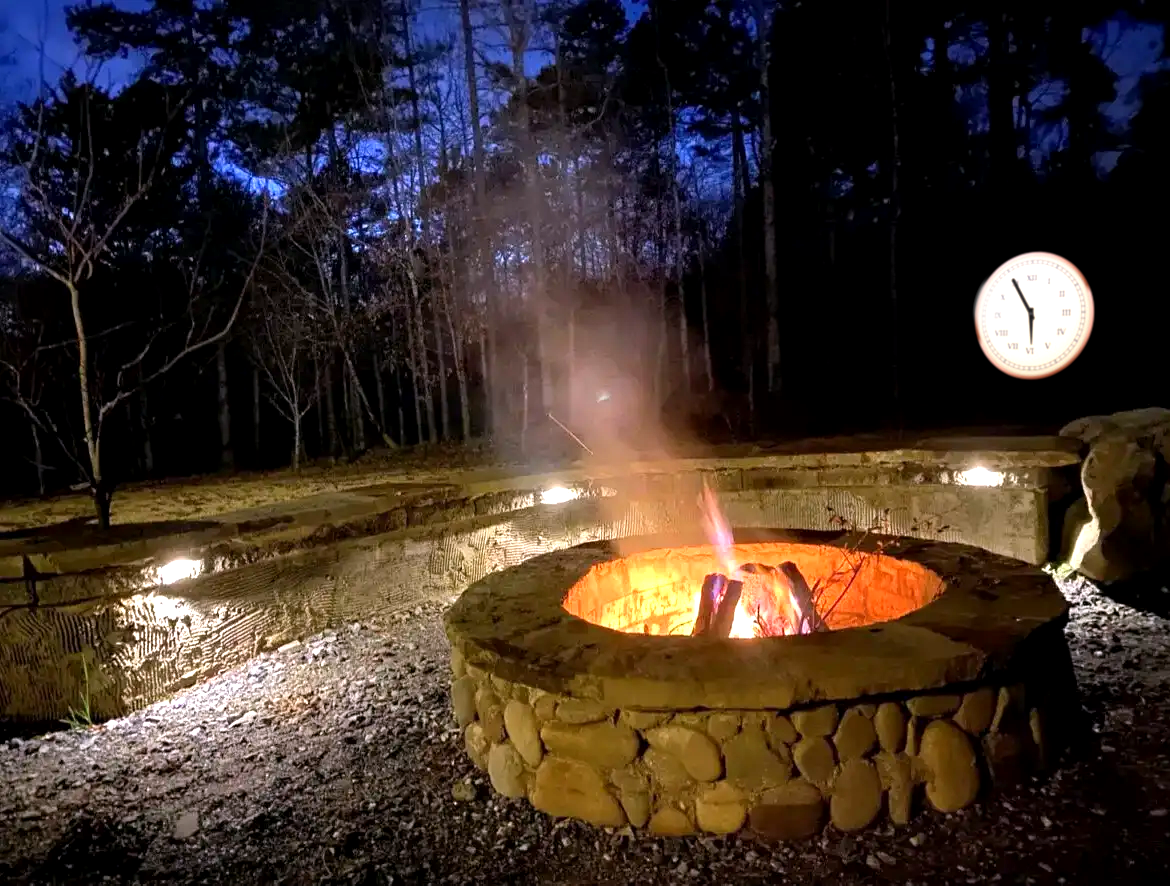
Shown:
5 h 55 min
